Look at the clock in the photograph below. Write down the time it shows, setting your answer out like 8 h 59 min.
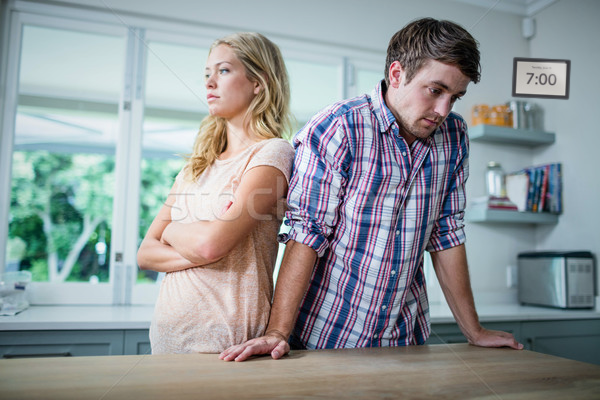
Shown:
7 h 00 min
